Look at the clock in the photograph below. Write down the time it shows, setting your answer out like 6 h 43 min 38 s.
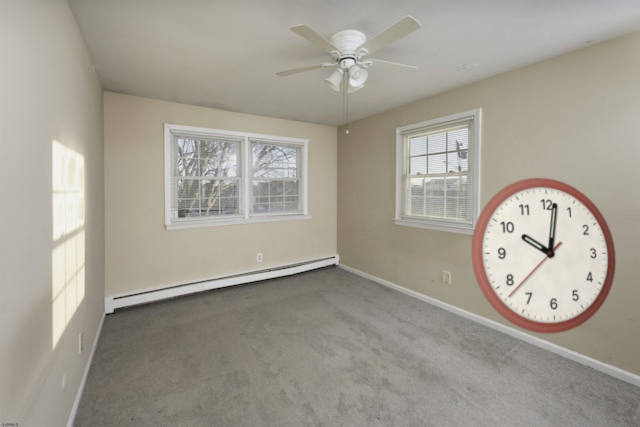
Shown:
10 h 01 min 38 s
